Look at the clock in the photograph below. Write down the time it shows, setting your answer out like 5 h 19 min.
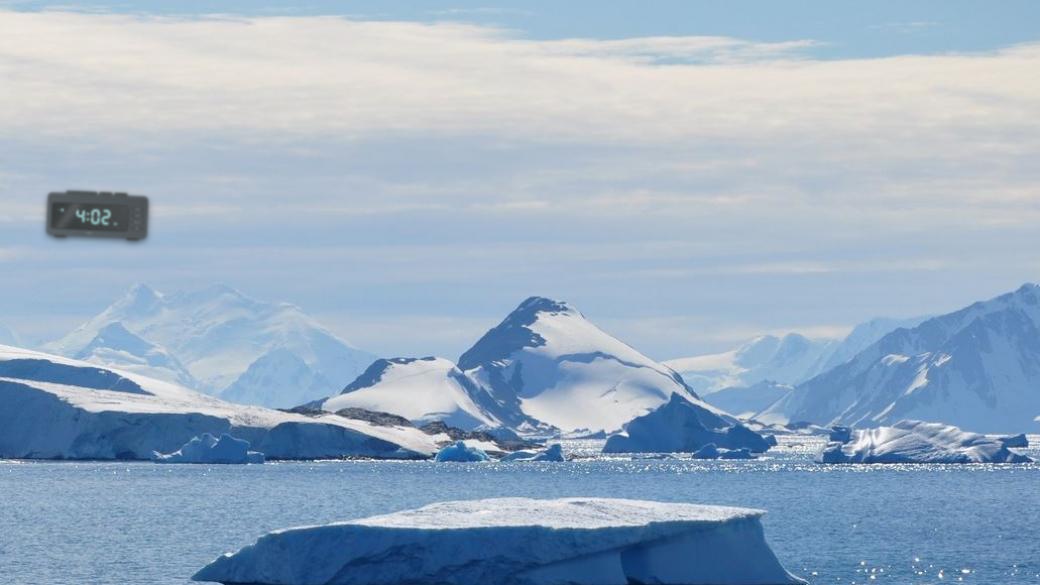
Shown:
4 h 02 min
